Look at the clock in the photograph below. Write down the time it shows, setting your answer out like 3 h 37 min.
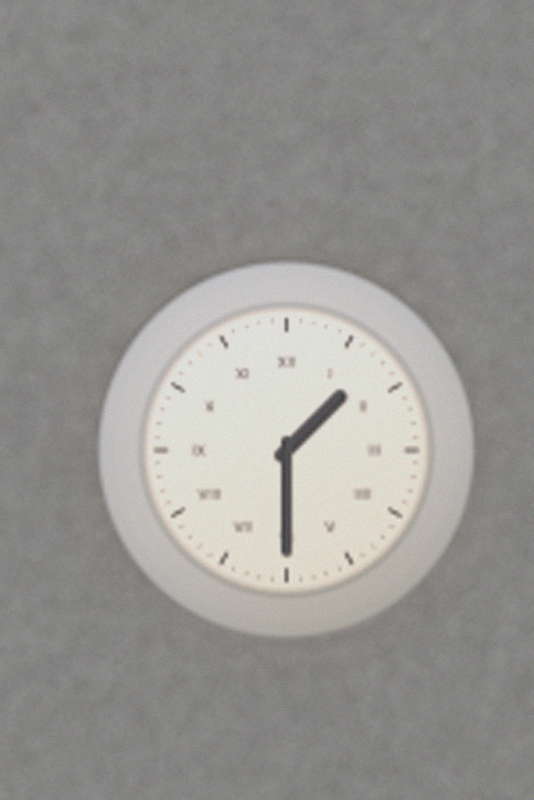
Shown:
1 h 30 min
